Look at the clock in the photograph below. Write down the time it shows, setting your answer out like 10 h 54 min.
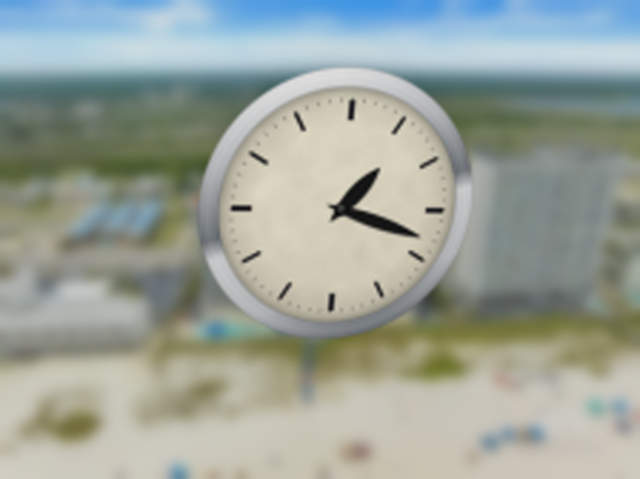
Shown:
1 h 18 min
